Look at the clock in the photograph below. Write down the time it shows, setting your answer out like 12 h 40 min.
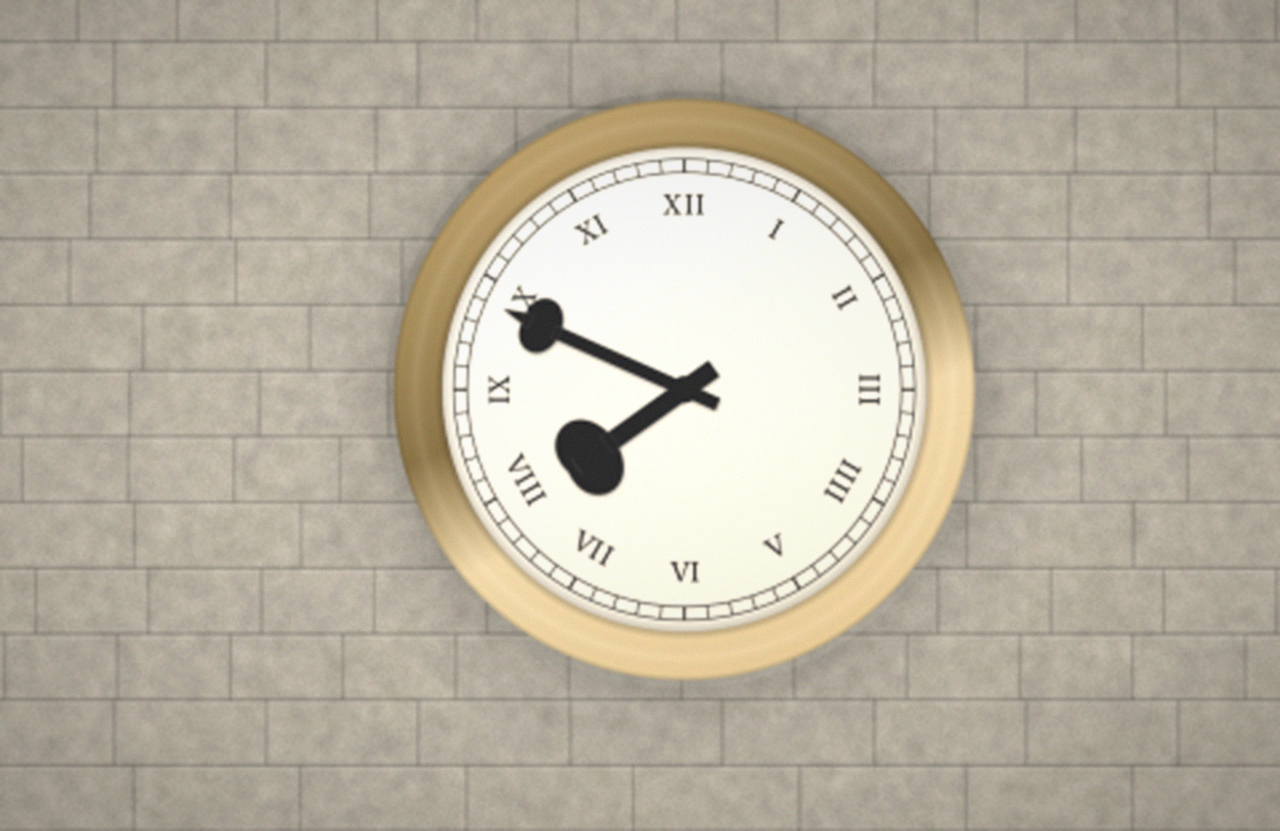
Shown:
7 h 49 min
